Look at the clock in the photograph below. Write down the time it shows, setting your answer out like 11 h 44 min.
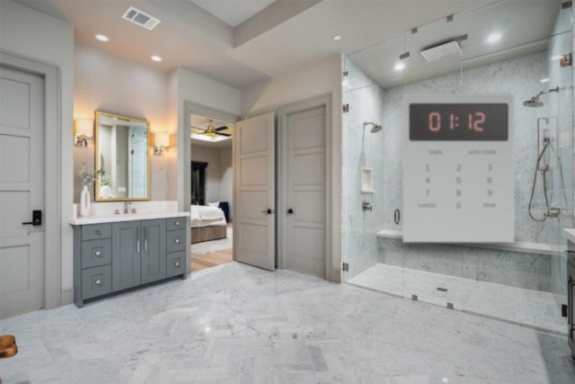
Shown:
1 h 12 min
